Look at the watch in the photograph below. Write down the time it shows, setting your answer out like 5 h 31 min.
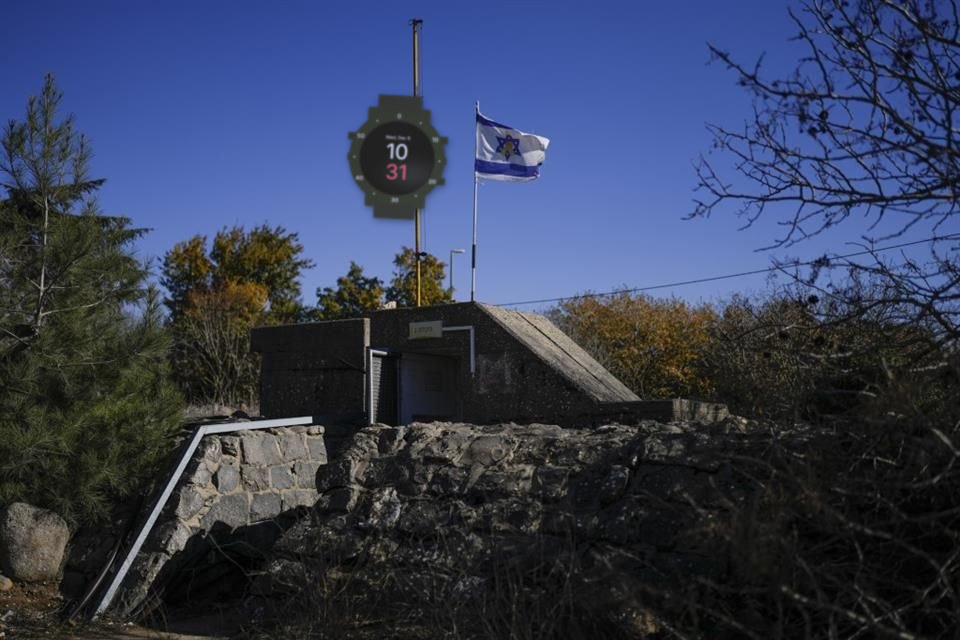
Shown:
10 h 31 min
